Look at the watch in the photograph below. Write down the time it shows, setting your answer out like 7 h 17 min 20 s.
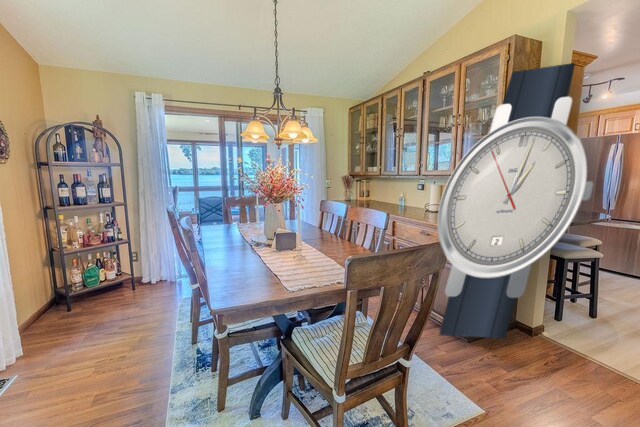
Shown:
1 h 01 min 54 s
